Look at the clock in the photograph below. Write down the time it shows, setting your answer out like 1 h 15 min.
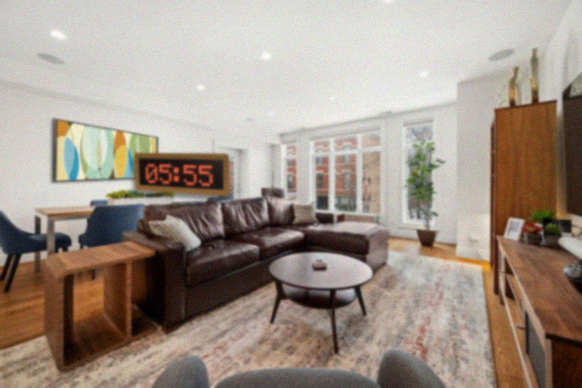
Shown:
5 h 55 min
